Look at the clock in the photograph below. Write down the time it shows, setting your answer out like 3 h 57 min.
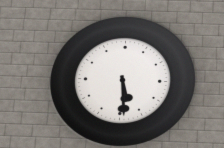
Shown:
5 h 29 min
